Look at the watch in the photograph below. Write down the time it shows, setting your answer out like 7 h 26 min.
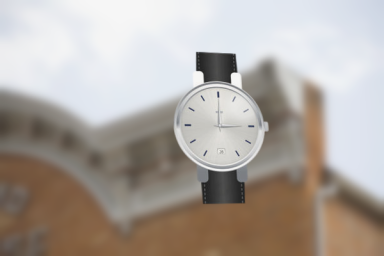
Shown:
3 h 00 min
